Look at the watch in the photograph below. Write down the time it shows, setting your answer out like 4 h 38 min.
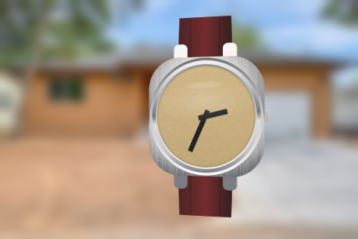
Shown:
2 h 34 min
